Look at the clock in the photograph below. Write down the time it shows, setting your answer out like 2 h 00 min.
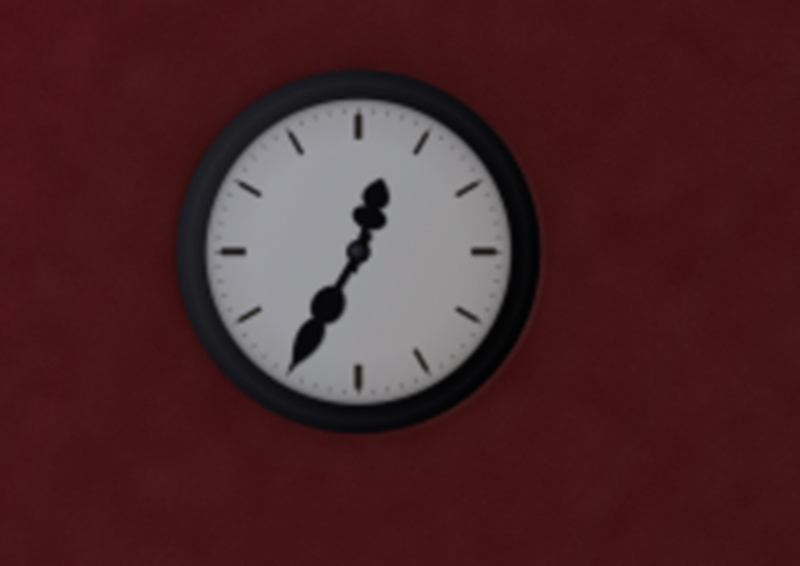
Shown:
12 h 35 min
